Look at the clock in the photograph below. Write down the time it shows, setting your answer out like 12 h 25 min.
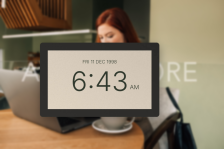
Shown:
6 h 43 min
